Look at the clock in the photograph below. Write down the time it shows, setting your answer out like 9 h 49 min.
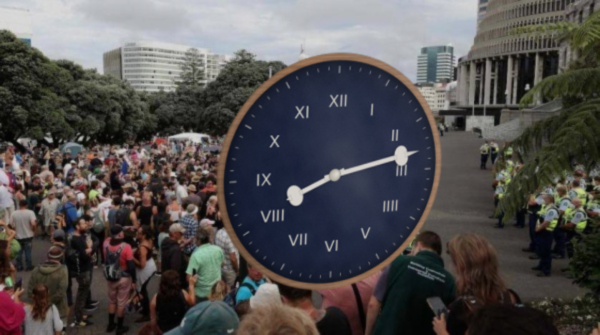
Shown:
8 h 13 min
